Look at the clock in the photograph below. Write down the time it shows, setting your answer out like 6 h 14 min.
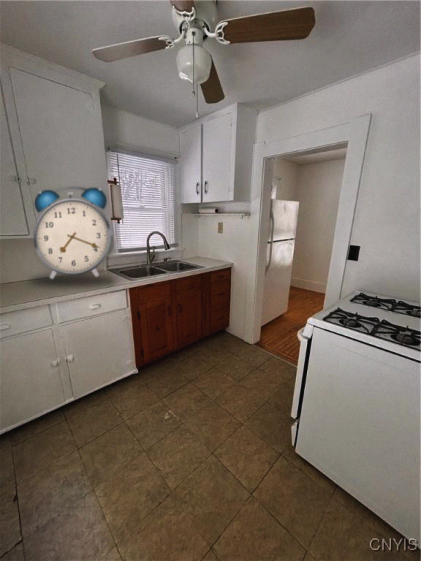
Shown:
7 h 19 min
